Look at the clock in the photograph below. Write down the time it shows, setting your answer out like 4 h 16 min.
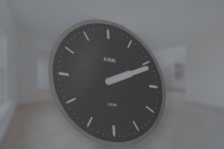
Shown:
2 h 11 min
